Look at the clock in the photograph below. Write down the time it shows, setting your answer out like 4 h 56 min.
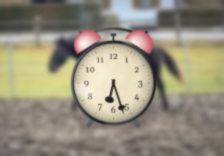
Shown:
6 h 27 min
